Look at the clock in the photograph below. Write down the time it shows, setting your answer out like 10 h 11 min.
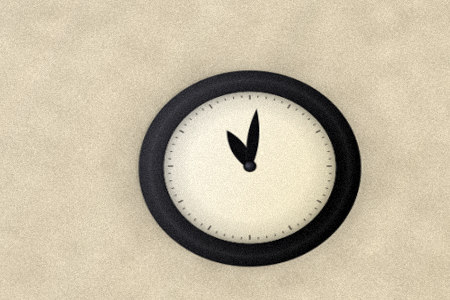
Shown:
11 h 01 min
